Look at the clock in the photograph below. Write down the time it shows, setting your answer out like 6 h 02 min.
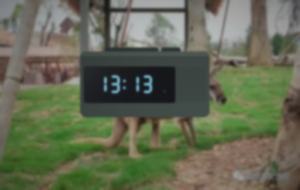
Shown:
13 h 13 min
